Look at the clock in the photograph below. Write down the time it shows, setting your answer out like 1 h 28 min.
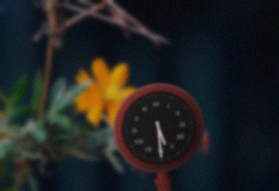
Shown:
5 h 30 min
